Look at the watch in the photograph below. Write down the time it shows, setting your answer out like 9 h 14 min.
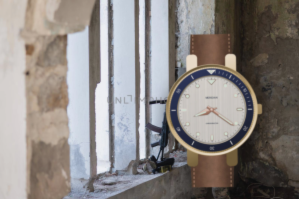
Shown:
8 h 21 min
